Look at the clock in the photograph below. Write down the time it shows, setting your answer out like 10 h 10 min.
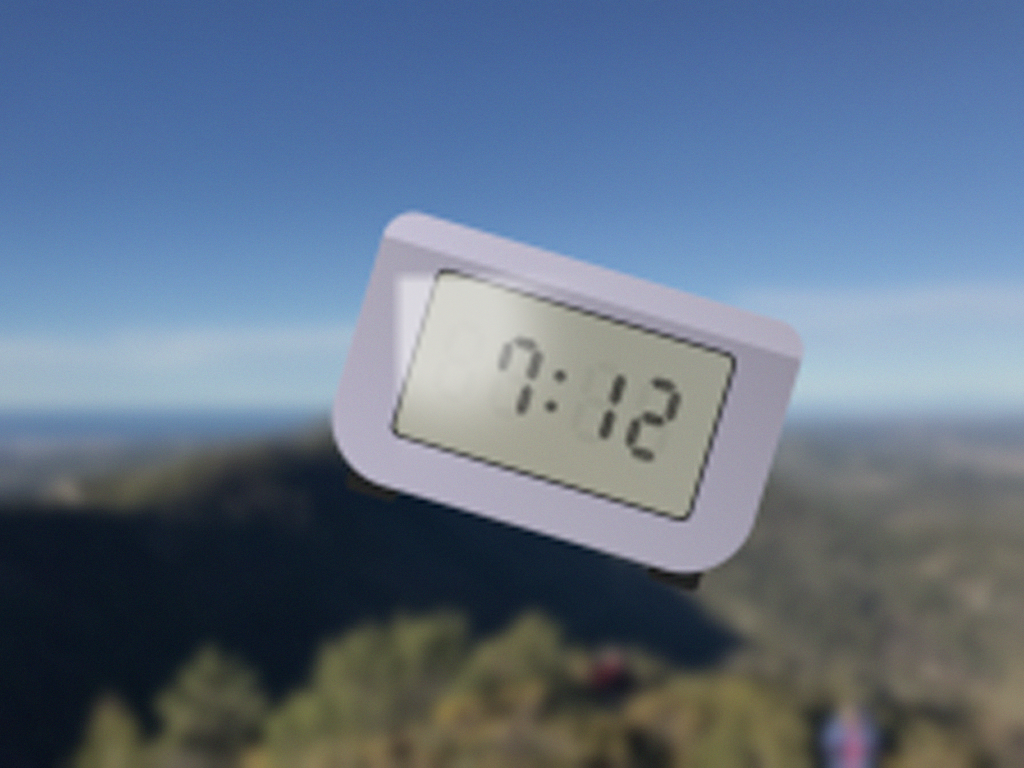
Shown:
7 h 12 min
